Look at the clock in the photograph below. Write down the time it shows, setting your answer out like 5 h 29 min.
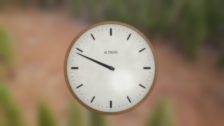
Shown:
9 h 49 min
